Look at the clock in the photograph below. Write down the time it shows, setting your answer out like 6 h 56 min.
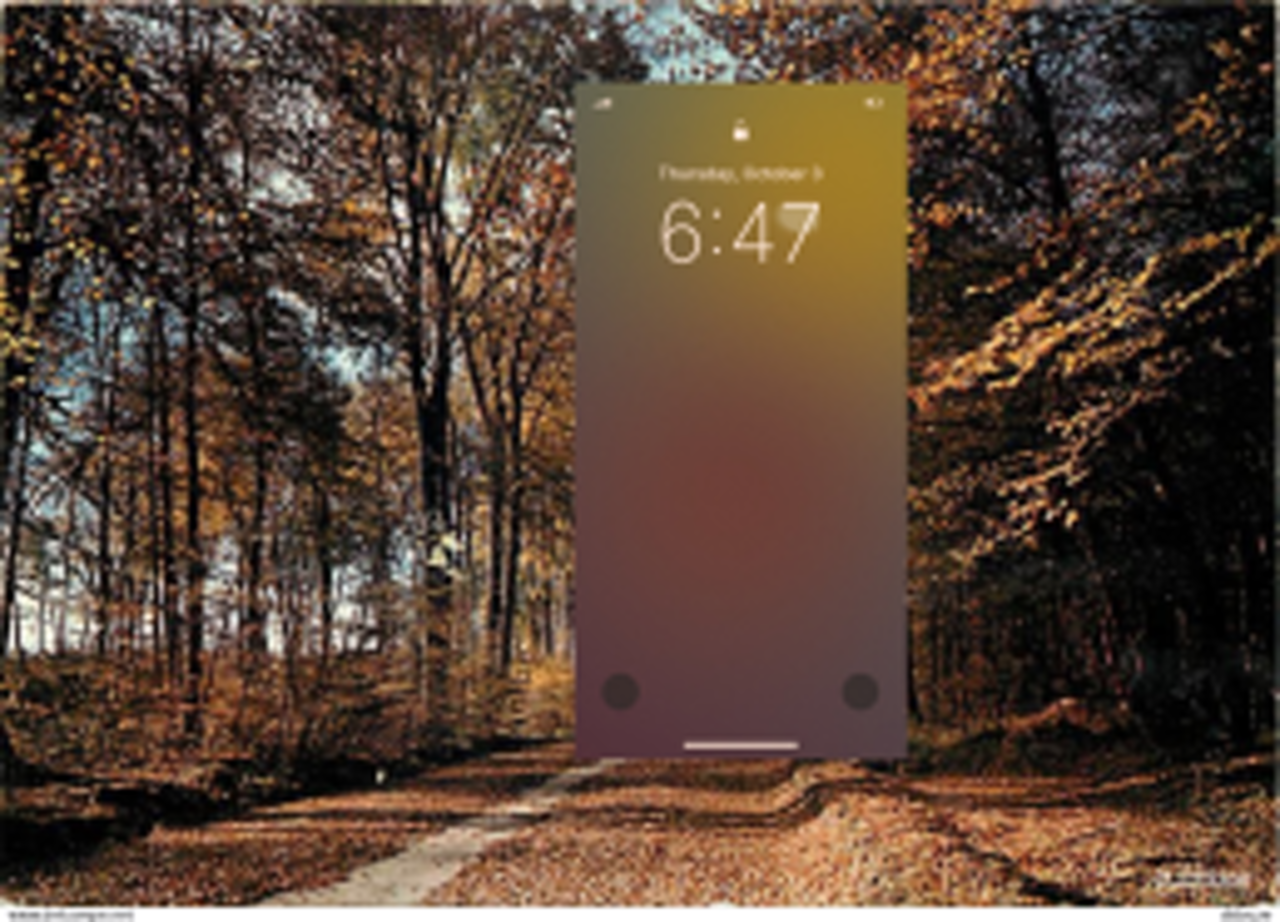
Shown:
6 h 47 min
